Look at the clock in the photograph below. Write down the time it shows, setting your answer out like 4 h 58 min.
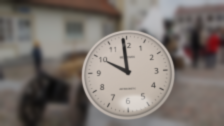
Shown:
9 h 59 min
